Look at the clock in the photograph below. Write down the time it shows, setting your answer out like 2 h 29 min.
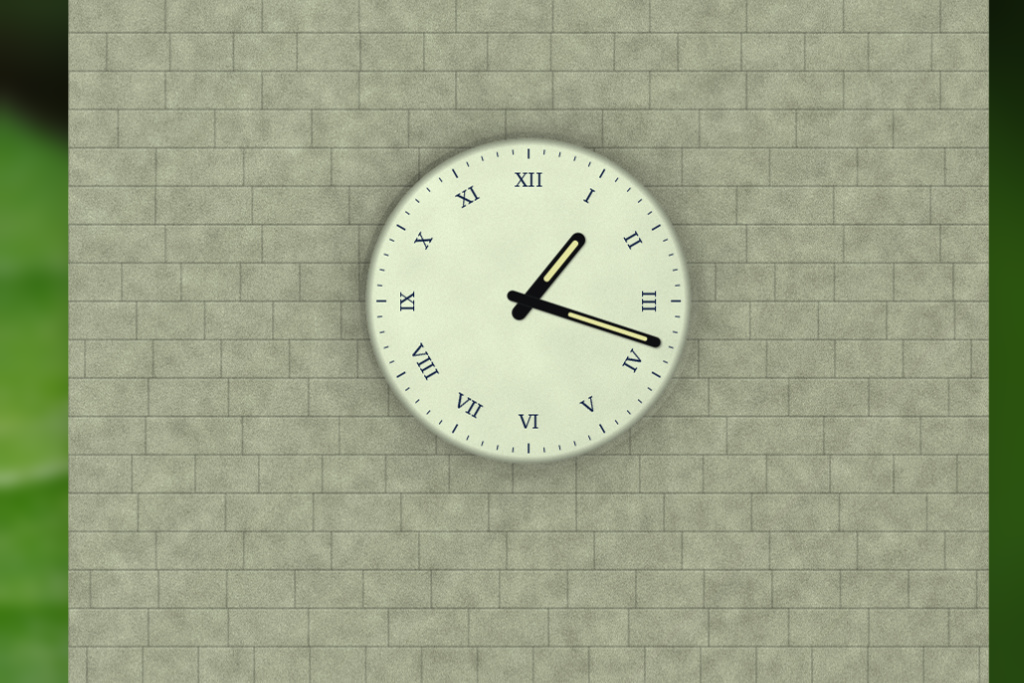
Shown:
1 h 18 min
